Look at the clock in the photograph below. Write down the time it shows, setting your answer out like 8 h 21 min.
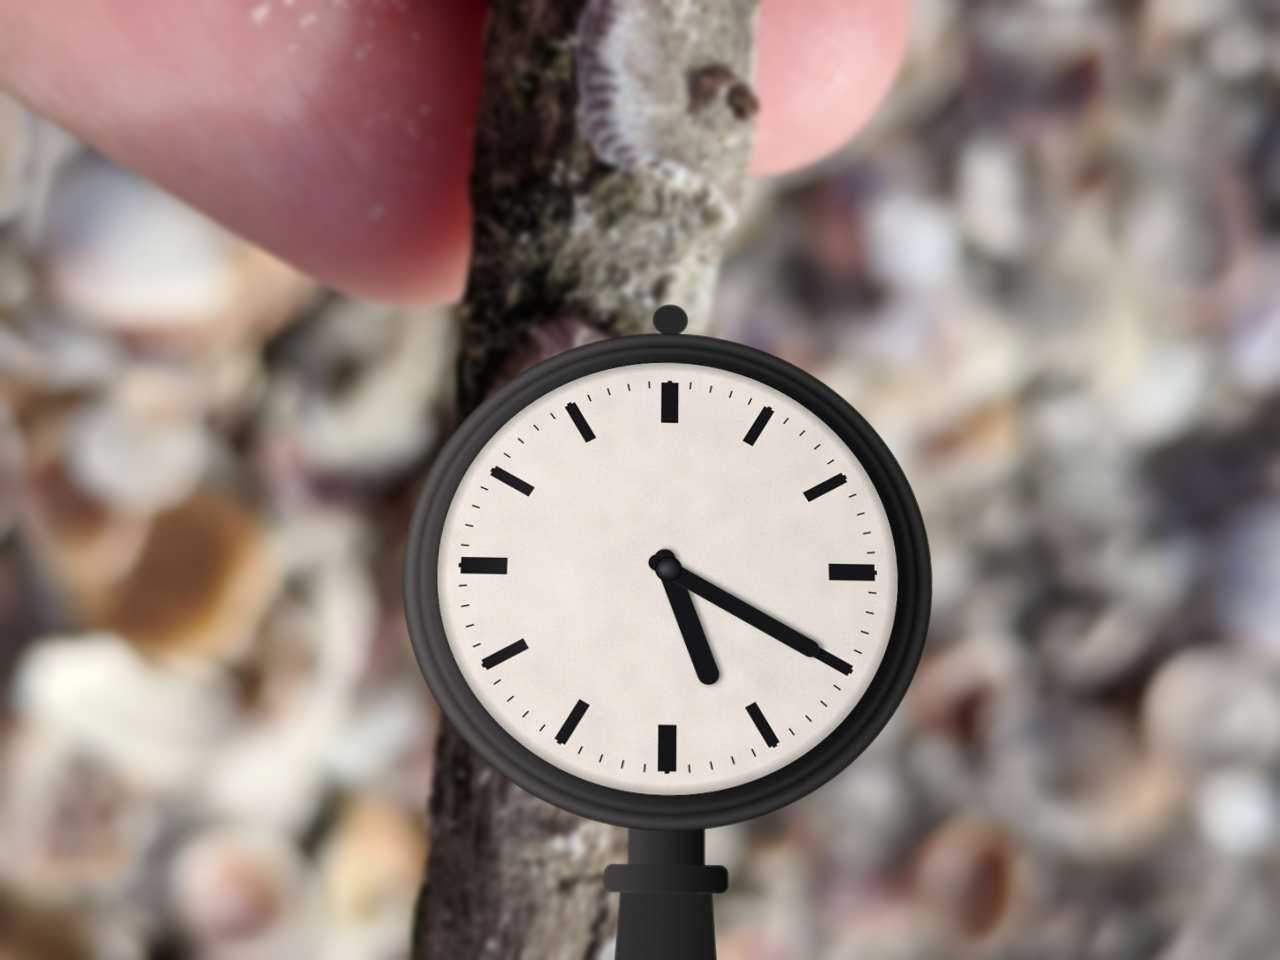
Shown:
5 h 20 min
